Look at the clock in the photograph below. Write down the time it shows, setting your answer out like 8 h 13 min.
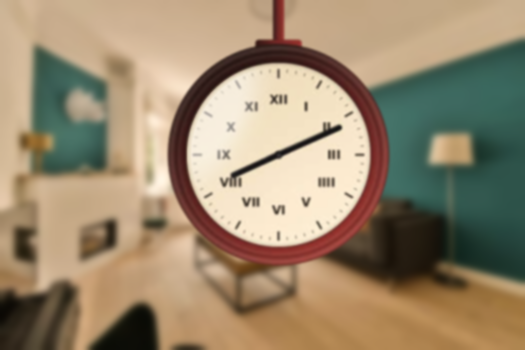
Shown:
8 h 11 min
